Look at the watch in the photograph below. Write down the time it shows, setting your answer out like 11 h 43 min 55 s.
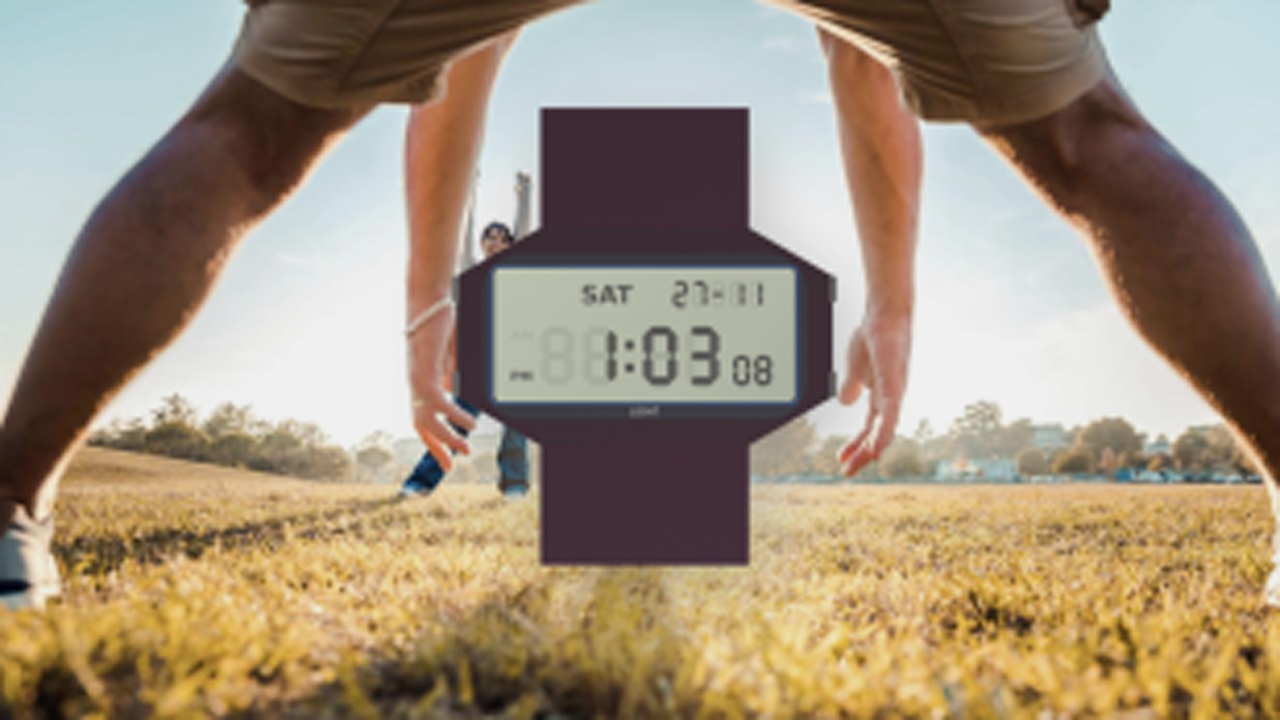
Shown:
1 h 03 min 08 s
